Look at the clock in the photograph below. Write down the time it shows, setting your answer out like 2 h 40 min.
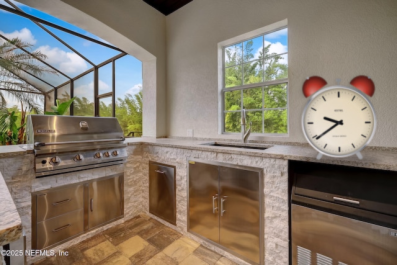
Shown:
9 h 39 min
